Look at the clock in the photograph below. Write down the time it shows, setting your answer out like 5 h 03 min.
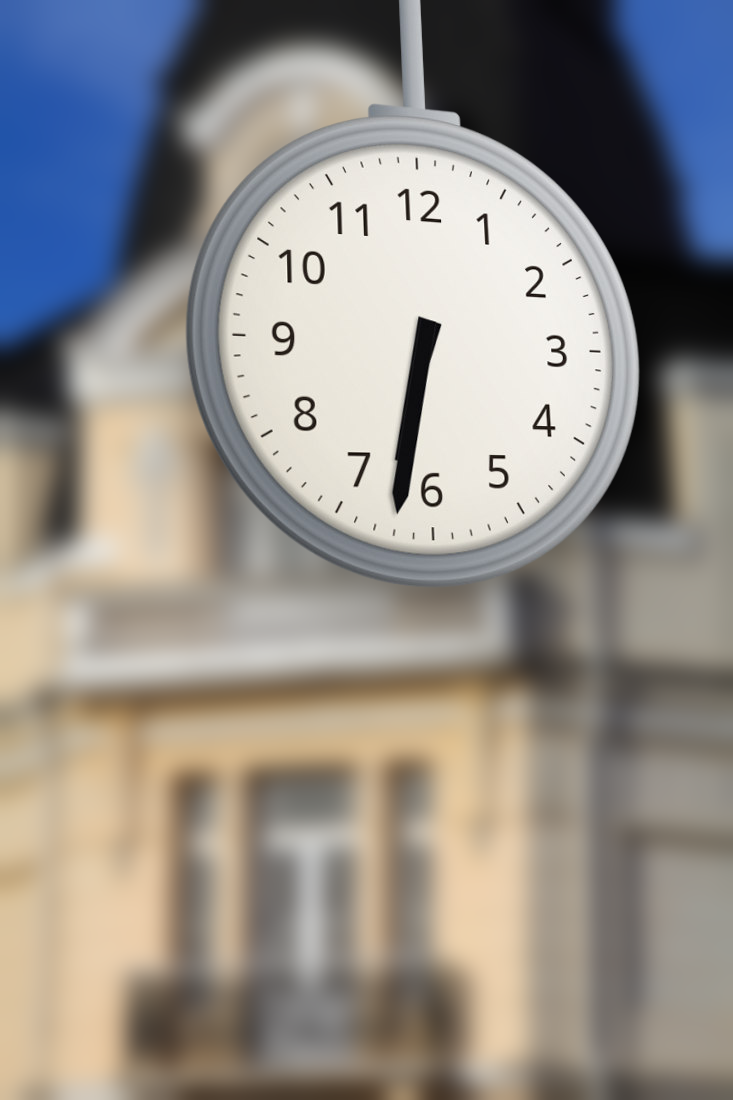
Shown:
6 h 32 min
